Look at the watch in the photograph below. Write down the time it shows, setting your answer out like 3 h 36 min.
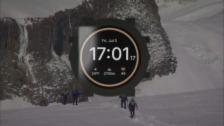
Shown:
17 h 01 min
